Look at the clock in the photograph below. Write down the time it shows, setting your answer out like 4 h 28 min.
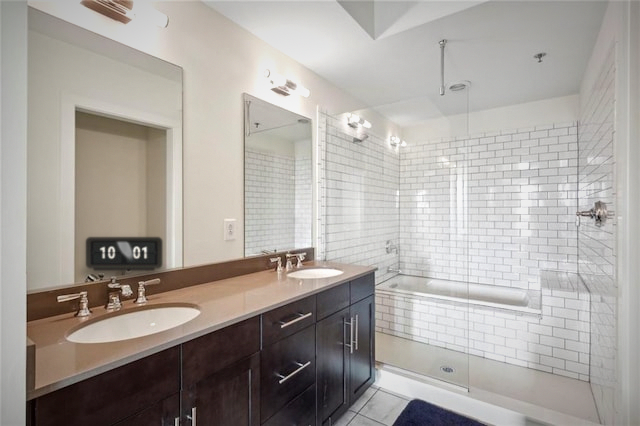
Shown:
10 h 01 min
